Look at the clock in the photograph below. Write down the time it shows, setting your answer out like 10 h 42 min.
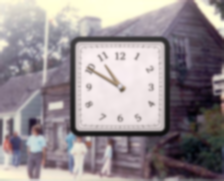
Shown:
10 h 50 min
